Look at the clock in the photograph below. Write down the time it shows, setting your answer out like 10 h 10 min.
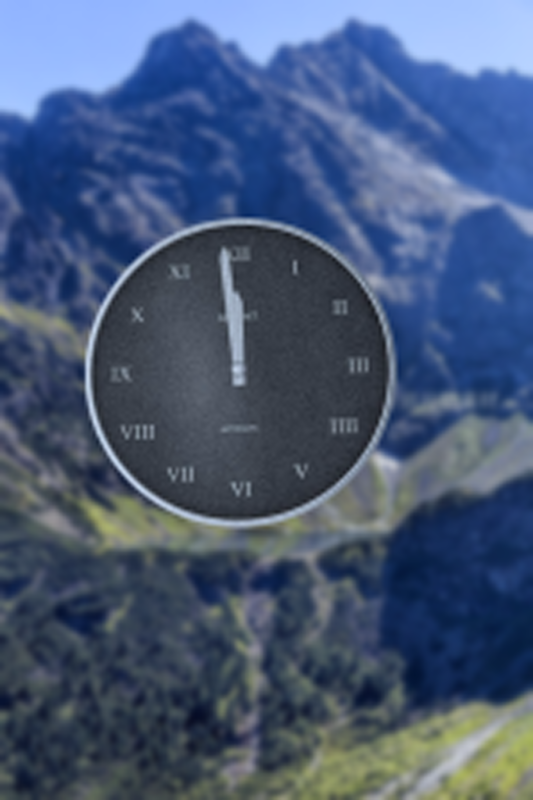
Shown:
11 h 59 min
